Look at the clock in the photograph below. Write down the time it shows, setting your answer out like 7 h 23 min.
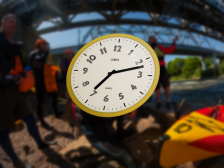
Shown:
7 h 12 min
